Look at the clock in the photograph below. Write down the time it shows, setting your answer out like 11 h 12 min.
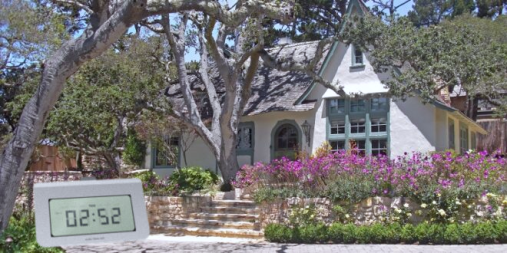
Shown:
2 h 52 min
